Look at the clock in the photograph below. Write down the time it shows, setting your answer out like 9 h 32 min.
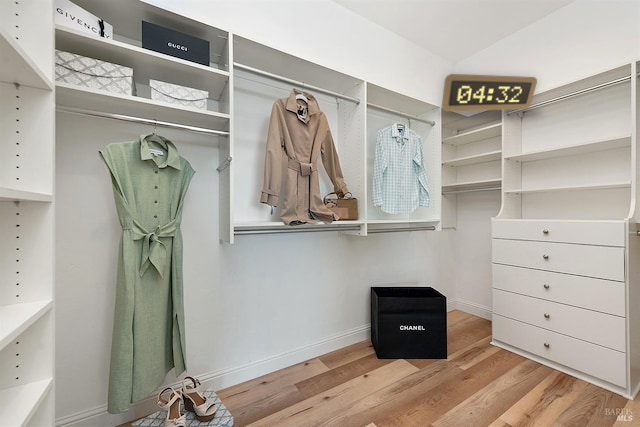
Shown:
4 h 32 min
